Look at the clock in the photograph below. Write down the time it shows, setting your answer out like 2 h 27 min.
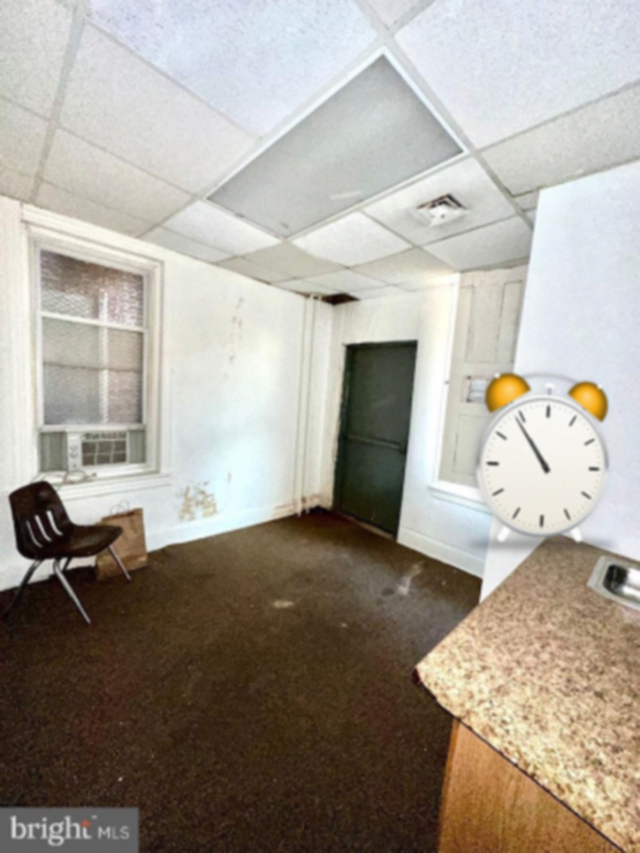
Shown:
10 h 54 min
